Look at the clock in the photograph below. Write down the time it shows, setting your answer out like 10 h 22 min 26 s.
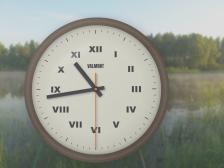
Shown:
10 h 43 min 30 s
